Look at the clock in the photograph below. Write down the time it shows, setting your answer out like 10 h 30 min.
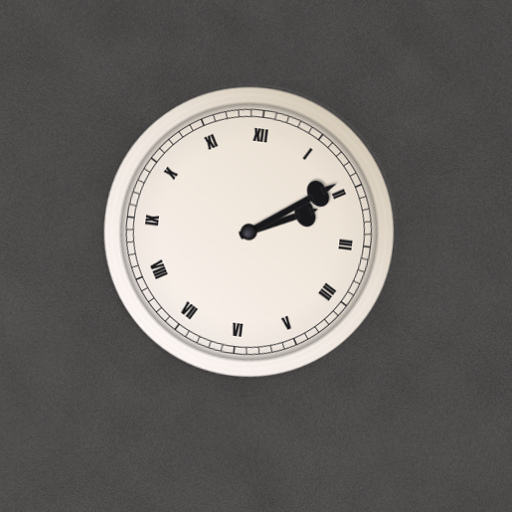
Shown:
2 h 09 min
